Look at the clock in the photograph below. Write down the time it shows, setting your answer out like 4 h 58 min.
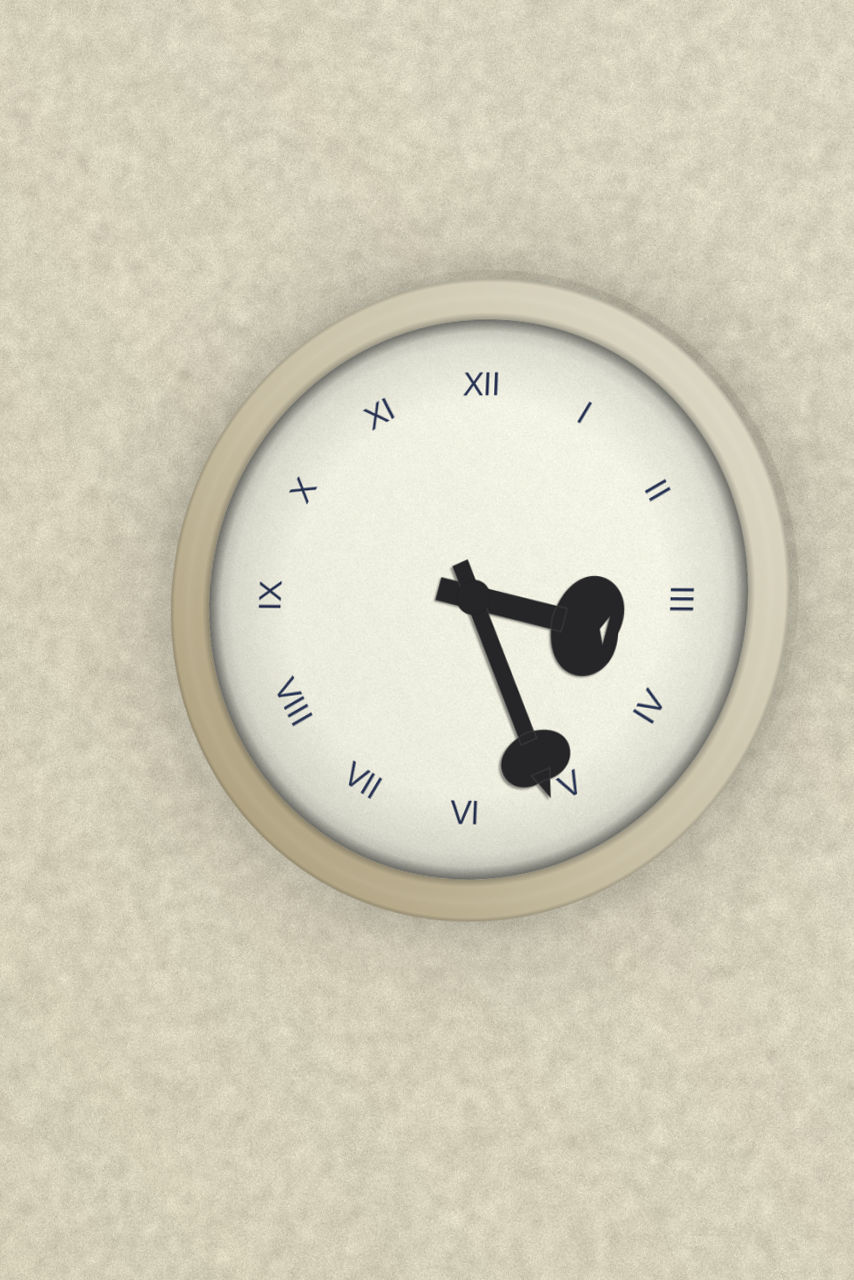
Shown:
3 h 26 min
